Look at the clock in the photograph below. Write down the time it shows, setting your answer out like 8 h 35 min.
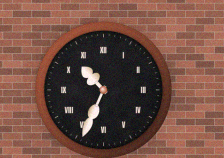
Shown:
10 h 34 min
